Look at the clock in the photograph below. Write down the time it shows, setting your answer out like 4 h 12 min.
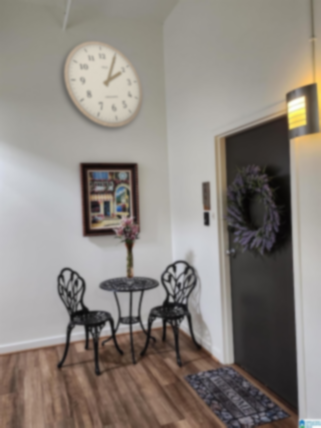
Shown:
2 h 05 min
